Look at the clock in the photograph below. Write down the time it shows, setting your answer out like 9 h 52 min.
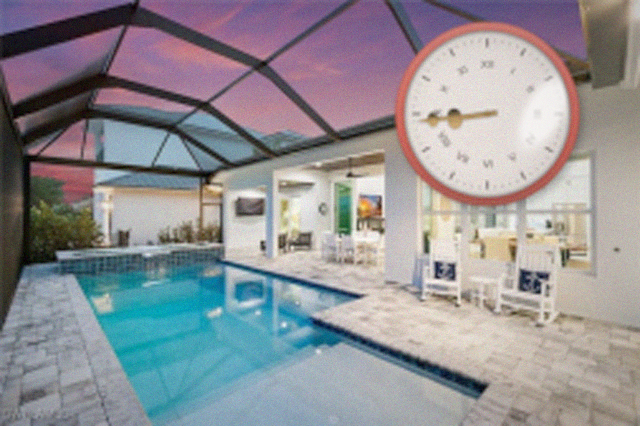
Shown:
8 h 44 min
